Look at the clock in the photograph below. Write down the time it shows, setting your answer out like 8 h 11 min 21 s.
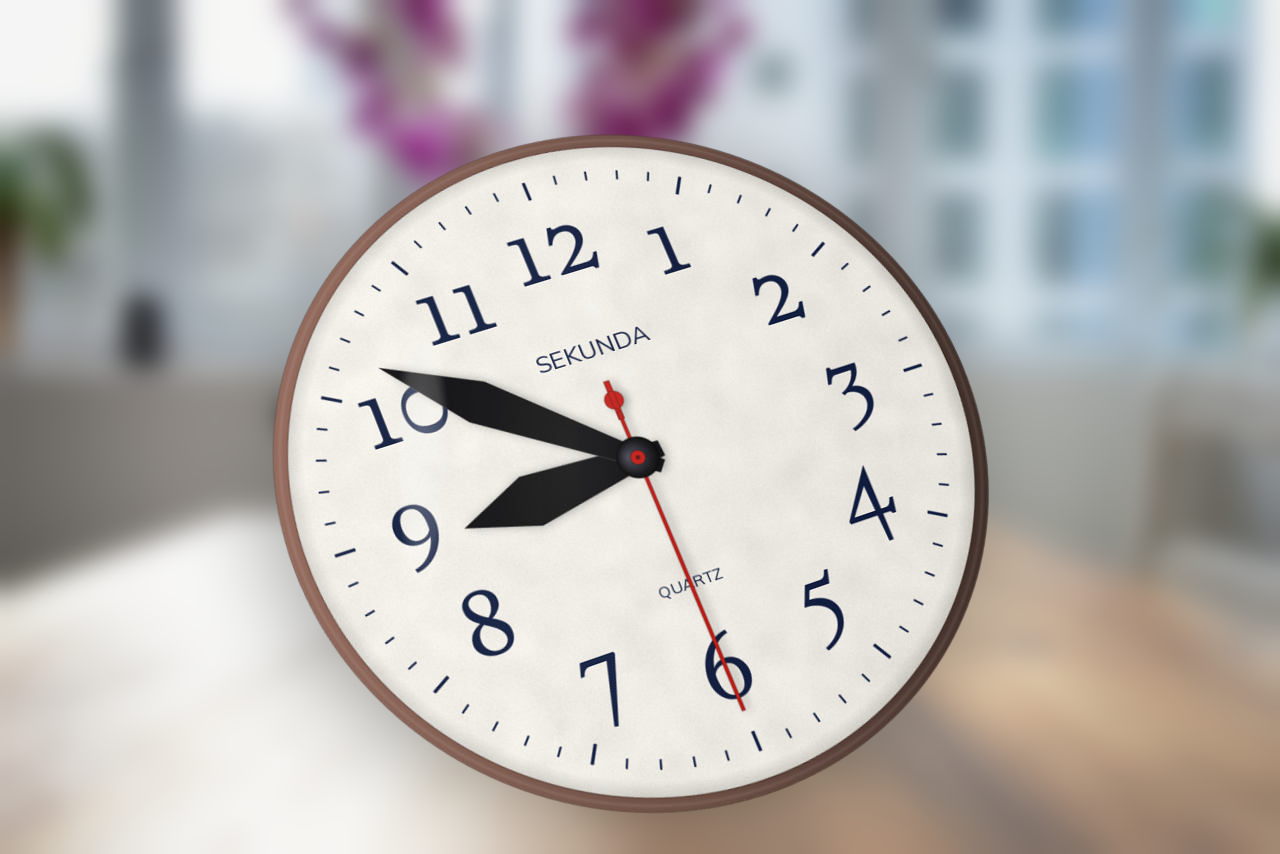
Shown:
8 h 51 min 30 s
